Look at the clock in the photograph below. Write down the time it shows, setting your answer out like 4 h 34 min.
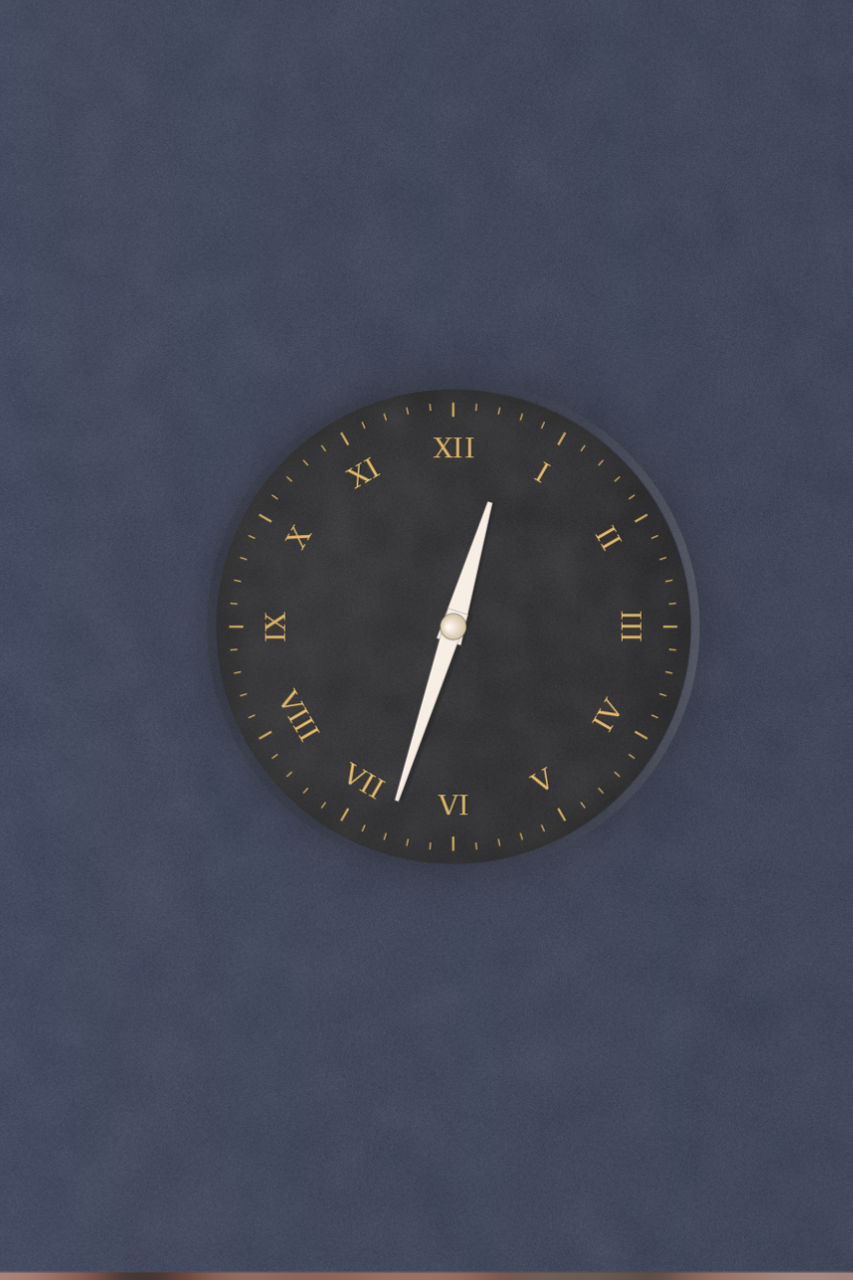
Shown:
12 h 33 min
